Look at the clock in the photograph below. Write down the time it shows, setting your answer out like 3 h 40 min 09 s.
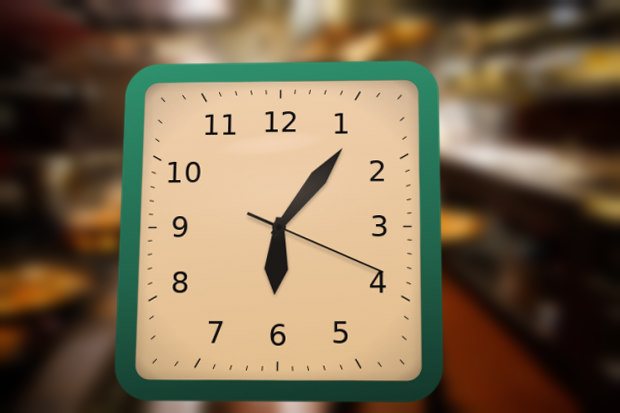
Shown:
6 h 06 min 19 s
